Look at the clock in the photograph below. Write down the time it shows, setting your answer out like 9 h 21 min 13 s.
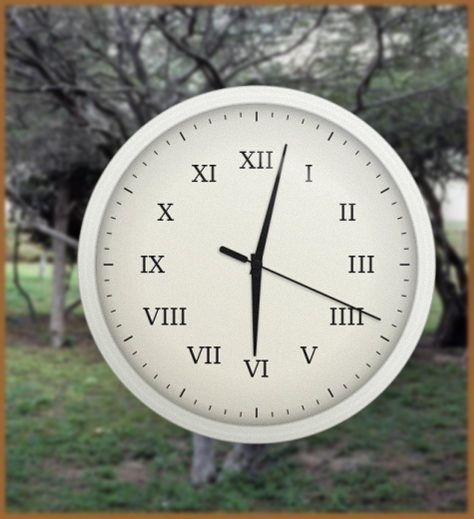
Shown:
6 h 02 min 19 s
